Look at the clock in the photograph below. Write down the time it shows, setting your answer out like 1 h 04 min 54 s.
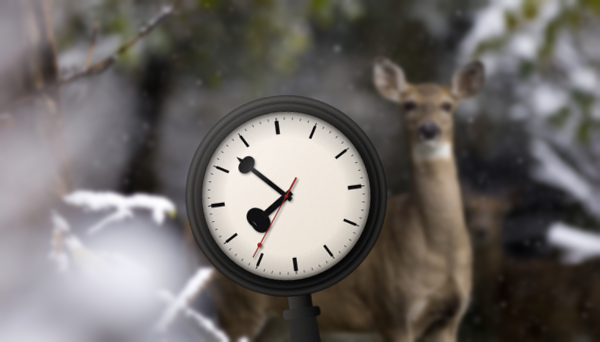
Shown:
7 h 52 min 36 s
